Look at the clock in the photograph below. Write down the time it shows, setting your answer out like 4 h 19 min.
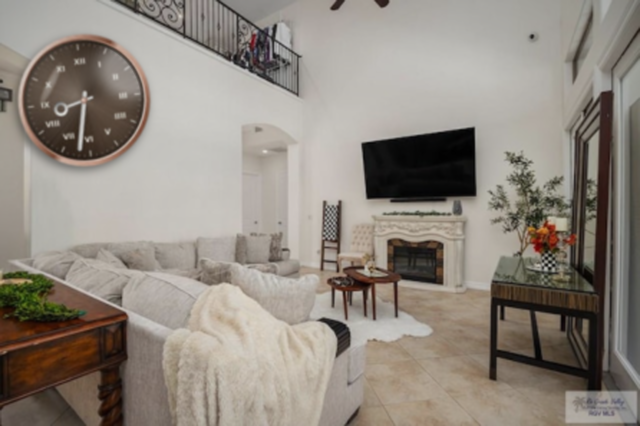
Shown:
8 h 32 min
